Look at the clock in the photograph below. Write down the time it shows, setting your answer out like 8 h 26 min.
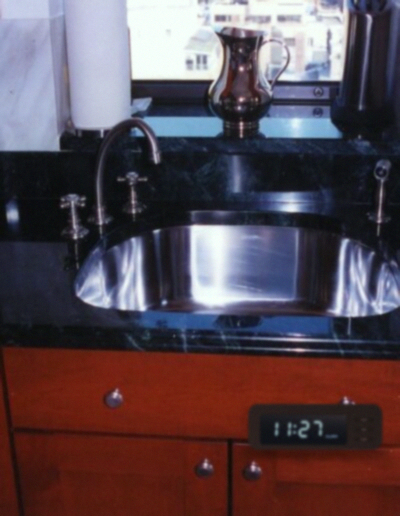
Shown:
11 h 27 min
